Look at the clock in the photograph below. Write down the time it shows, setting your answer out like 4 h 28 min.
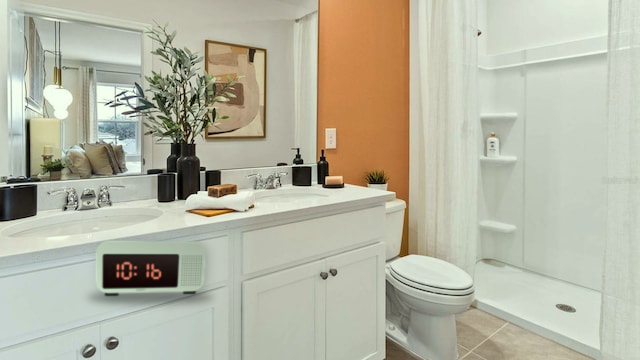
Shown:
10 h 16 min
